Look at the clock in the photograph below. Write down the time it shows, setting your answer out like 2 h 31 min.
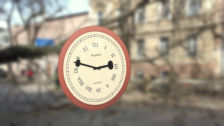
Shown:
2 h 48 min
